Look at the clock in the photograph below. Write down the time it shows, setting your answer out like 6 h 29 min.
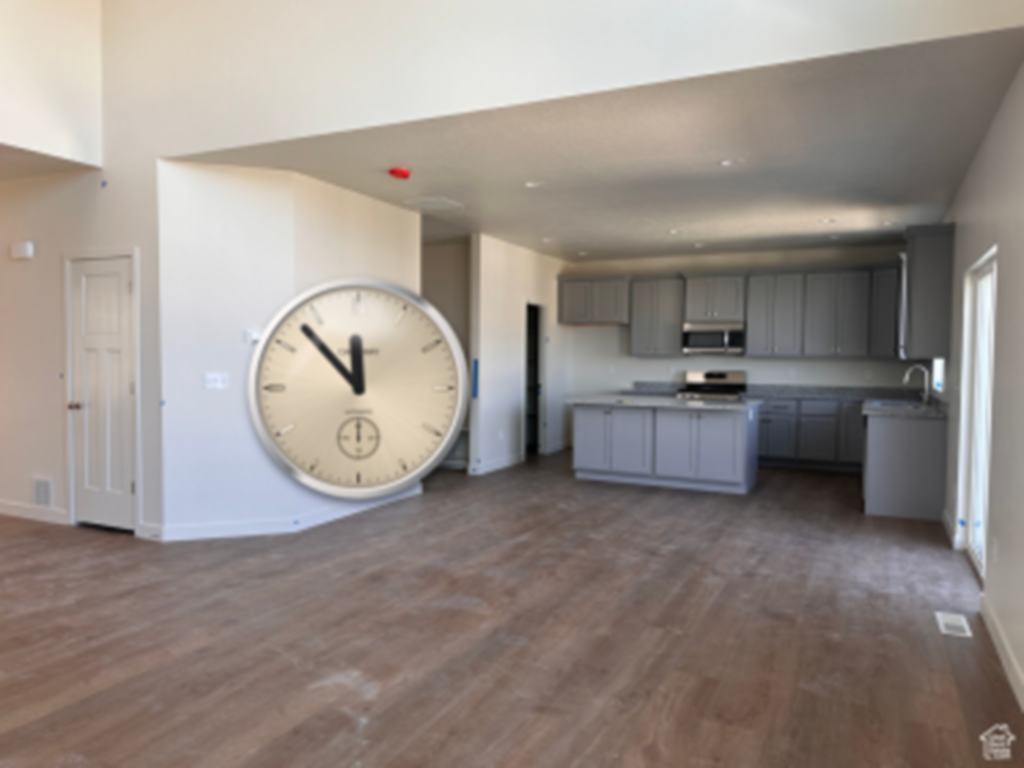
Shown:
11 h 53 min
